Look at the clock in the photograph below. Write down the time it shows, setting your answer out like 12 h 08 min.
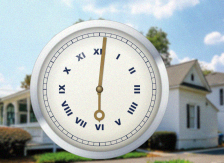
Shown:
6 h 01 min
